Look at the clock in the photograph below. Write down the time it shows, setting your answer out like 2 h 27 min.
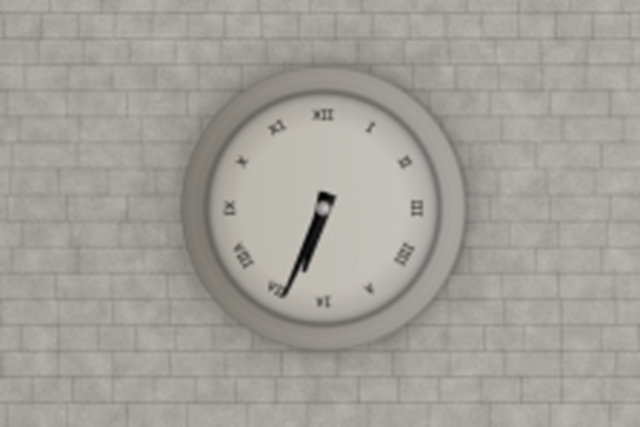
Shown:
6 h 34 min
